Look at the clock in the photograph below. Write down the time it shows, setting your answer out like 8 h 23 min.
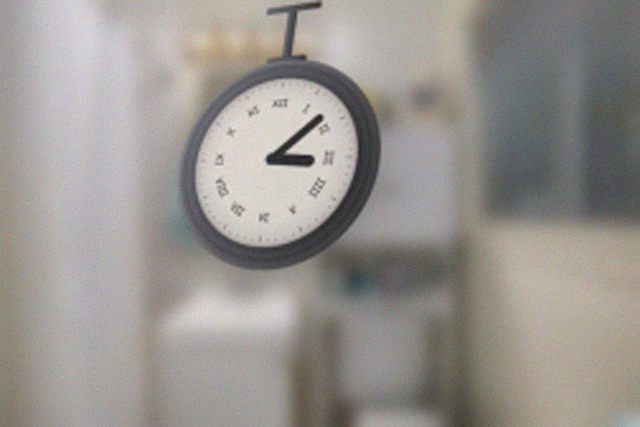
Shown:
3 h 08 min
